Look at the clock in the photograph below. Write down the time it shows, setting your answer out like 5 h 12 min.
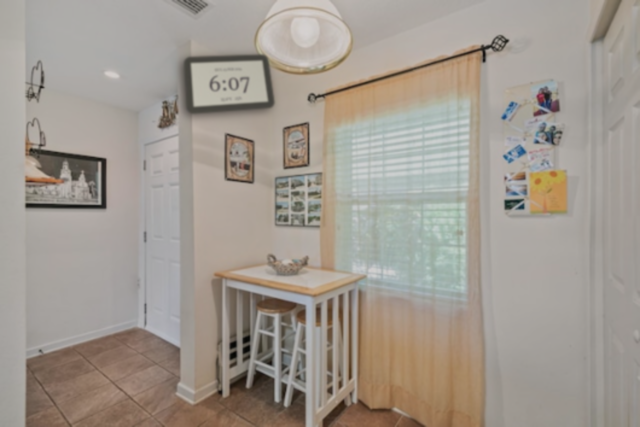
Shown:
6 h 07 min
